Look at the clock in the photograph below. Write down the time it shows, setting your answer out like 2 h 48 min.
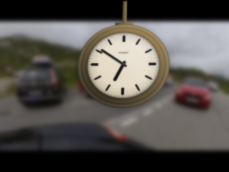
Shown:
6 h 51 min
